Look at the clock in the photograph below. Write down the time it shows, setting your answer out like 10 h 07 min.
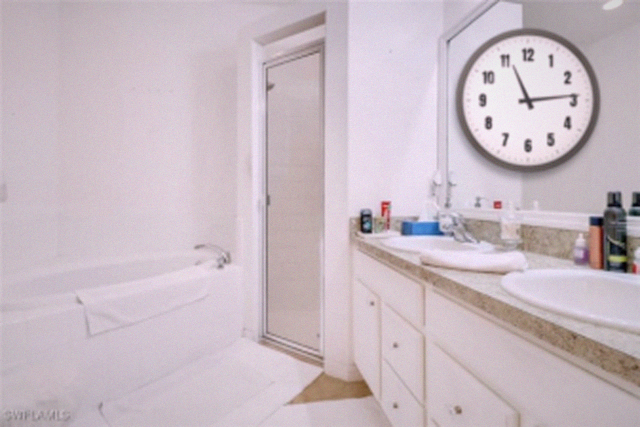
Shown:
11 h 14 min
